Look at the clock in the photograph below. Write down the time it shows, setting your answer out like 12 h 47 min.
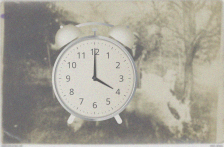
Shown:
4 h 00 min
